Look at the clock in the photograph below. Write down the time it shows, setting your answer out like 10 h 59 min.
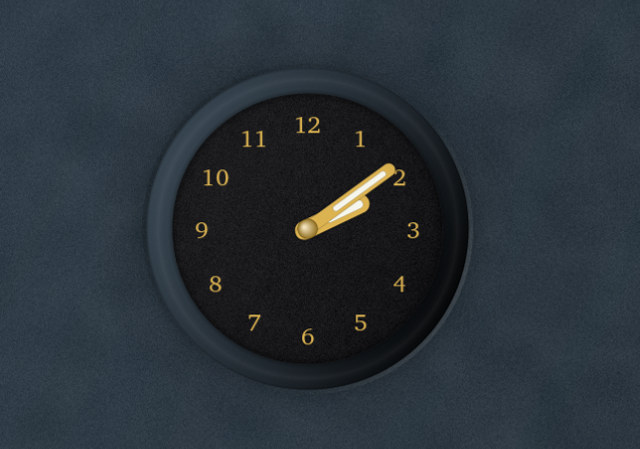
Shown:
2 h 09 min
